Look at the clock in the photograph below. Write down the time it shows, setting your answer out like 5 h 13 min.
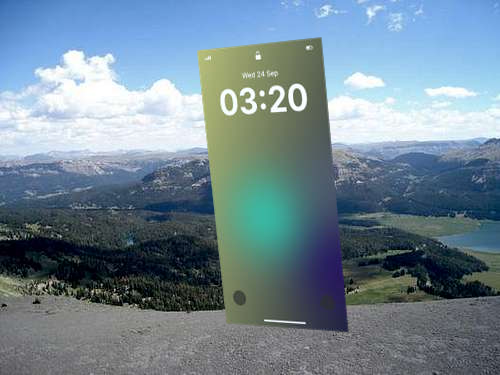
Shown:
3 h 20 min
